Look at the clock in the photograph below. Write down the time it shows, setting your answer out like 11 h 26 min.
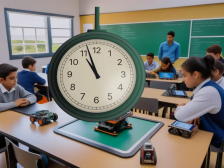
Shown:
10 h 57 min
